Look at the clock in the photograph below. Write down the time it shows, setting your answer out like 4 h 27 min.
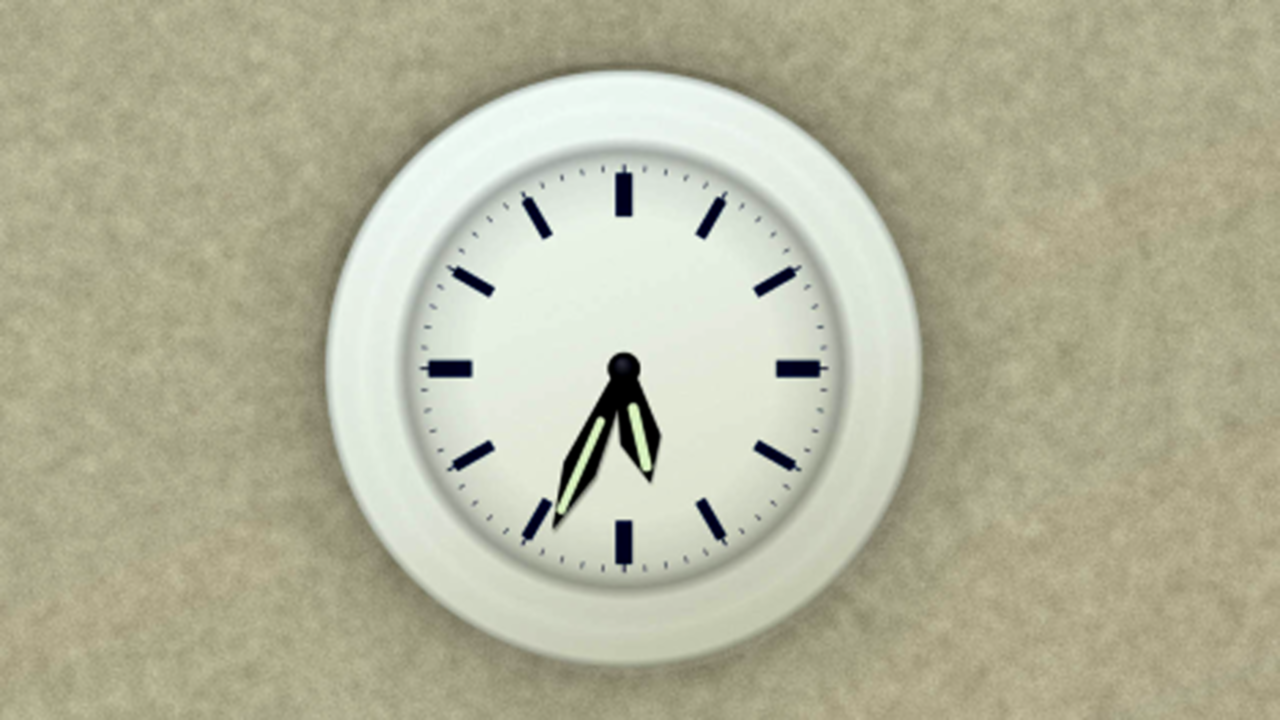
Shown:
5 h 34 min
